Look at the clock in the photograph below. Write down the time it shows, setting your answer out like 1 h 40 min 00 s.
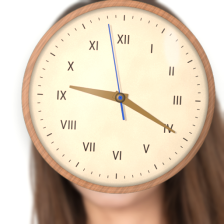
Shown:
9 h 19 min 58 s
